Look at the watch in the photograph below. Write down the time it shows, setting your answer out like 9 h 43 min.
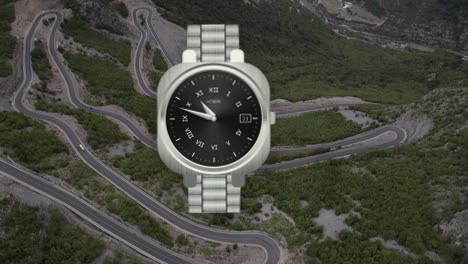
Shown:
10 h 48 min
